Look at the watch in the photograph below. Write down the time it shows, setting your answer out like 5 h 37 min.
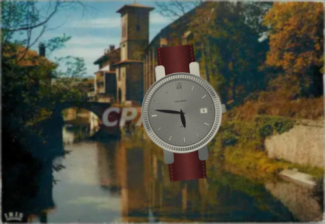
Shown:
5 h 47 min
